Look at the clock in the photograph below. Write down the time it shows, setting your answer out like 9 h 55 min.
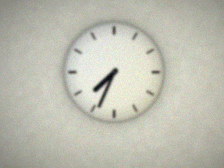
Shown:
7 h 34 min
